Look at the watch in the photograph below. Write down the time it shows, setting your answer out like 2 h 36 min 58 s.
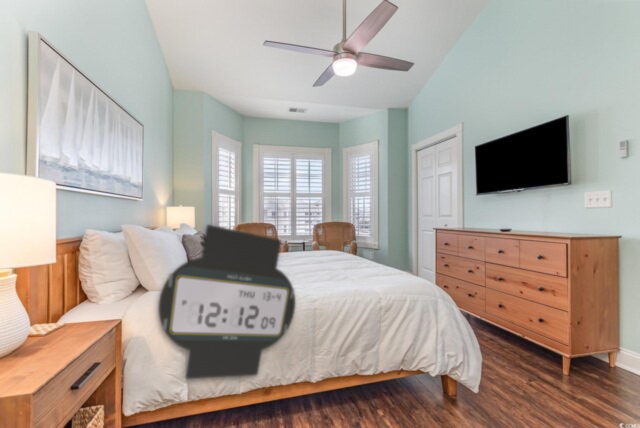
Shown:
12 h 12 min 09 s
